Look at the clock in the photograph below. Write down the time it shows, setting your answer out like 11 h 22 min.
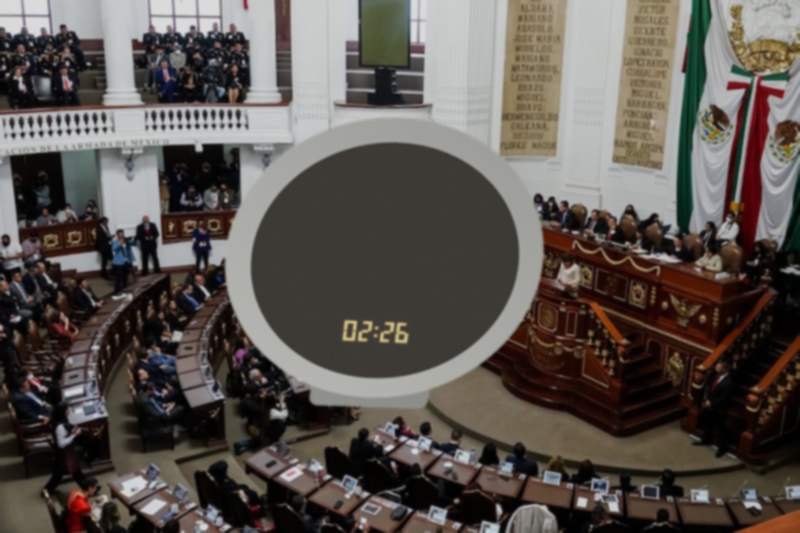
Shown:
2 h 26 min
